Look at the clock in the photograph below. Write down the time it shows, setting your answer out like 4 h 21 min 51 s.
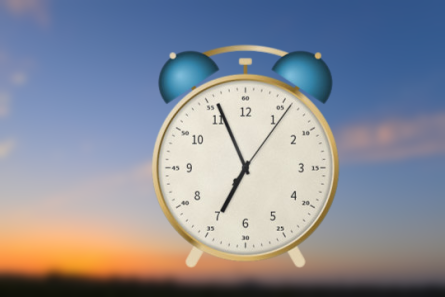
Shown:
6 h 56 min 06 s
